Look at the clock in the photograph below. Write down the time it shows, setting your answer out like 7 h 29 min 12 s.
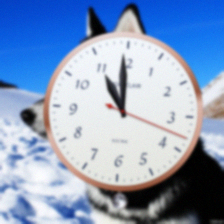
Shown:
10 h 59 min 18 s
